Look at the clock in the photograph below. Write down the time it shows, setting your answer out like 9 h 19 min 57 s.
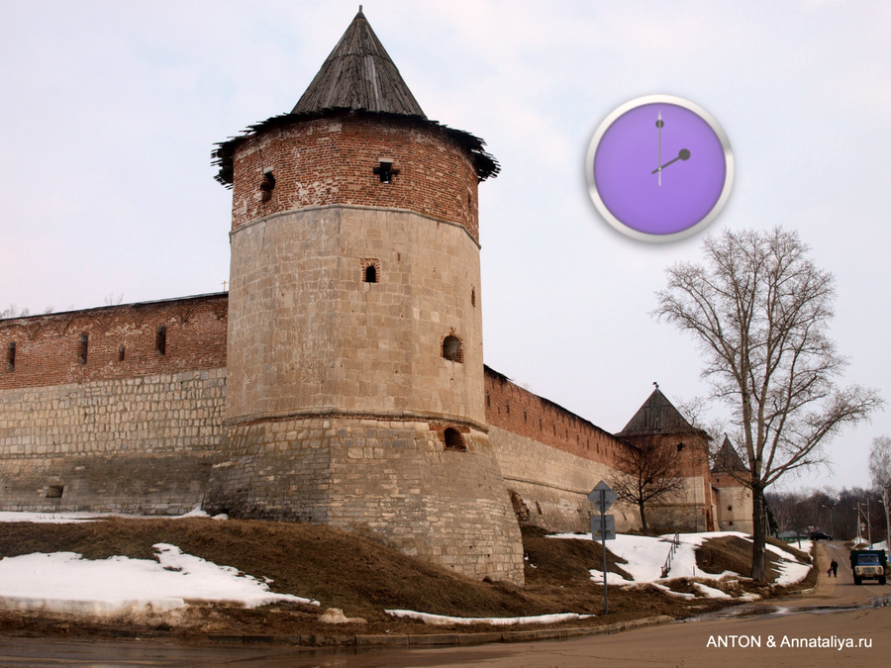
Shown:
2 h 00 min 00 s
